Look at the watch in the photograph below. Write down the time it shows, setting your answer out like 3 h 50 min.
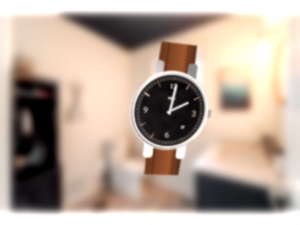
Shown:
2 h 01 min
